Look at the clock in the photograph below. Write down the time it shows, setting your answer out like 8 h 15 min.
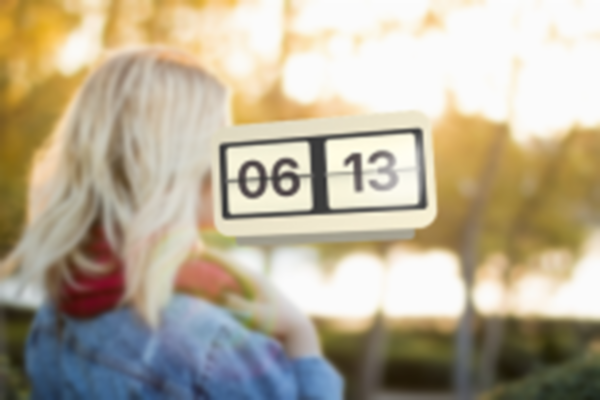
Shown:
6 h 13 min
